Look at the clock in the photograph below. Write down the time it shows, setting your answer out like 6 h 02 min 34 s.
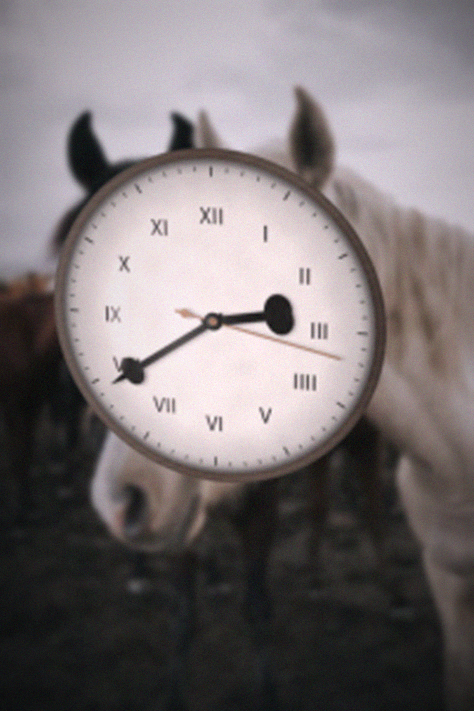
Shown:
2 h 39 min 17 s
